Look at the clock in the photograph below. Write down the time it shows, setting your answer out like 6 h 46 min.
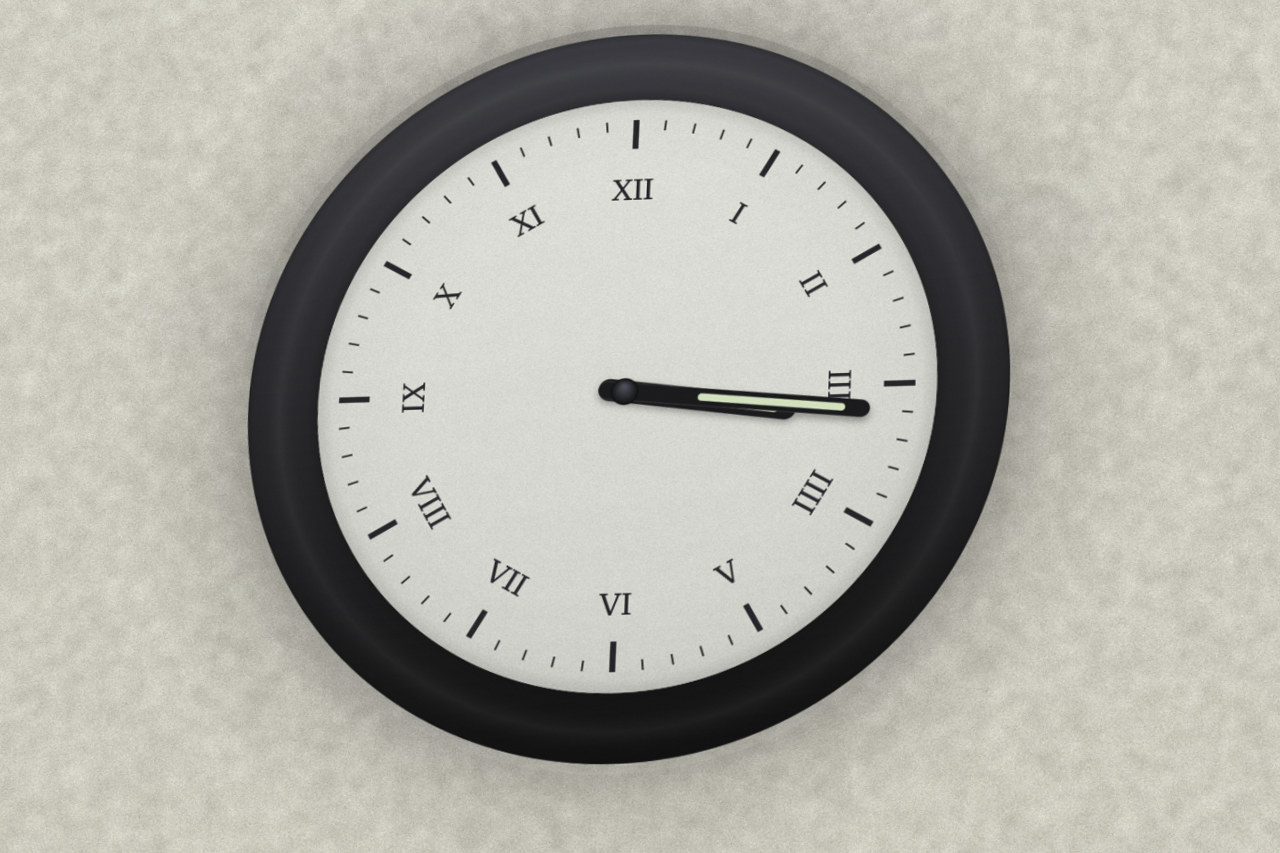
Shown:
3 h 16 min
